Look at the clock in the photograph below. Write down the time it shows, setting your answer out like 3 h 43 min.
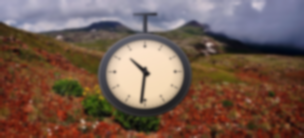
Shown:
10 h 31 min
